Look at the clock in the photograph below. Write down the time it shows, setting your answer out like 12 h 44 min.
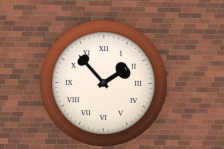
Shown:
1 h 53 min
